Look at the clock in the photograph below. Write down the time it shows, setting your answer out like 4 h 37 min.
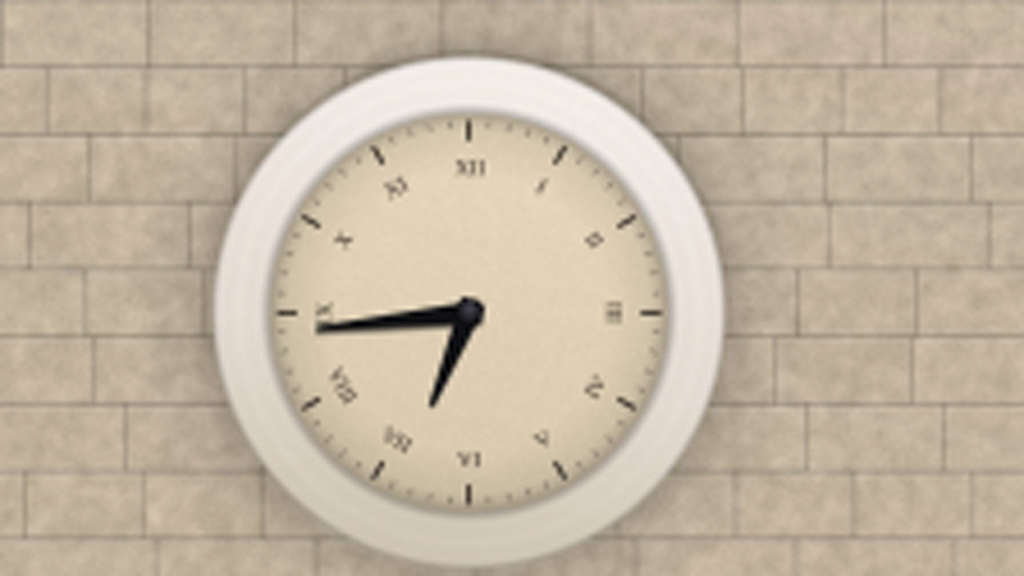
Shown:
6 h 44 min
